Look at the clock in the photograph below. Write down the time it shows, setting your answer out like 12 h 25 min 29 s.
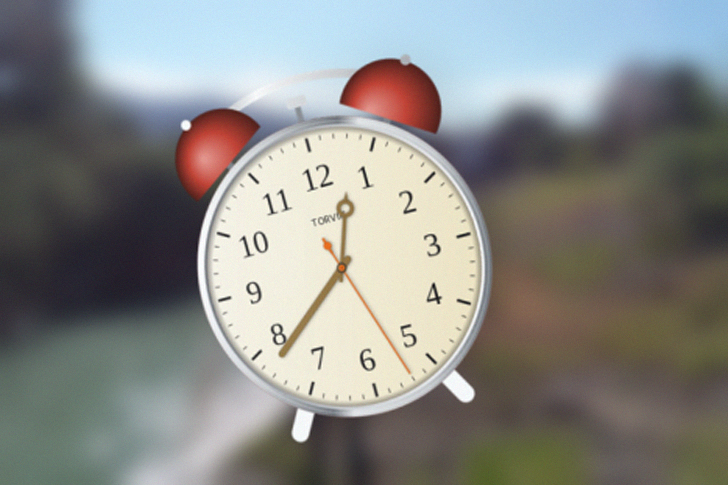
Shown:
12 h 38 min 27 s
